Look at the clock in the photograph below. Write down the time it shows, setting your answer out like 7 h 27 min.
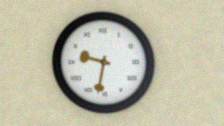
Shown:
9 h 32 min
